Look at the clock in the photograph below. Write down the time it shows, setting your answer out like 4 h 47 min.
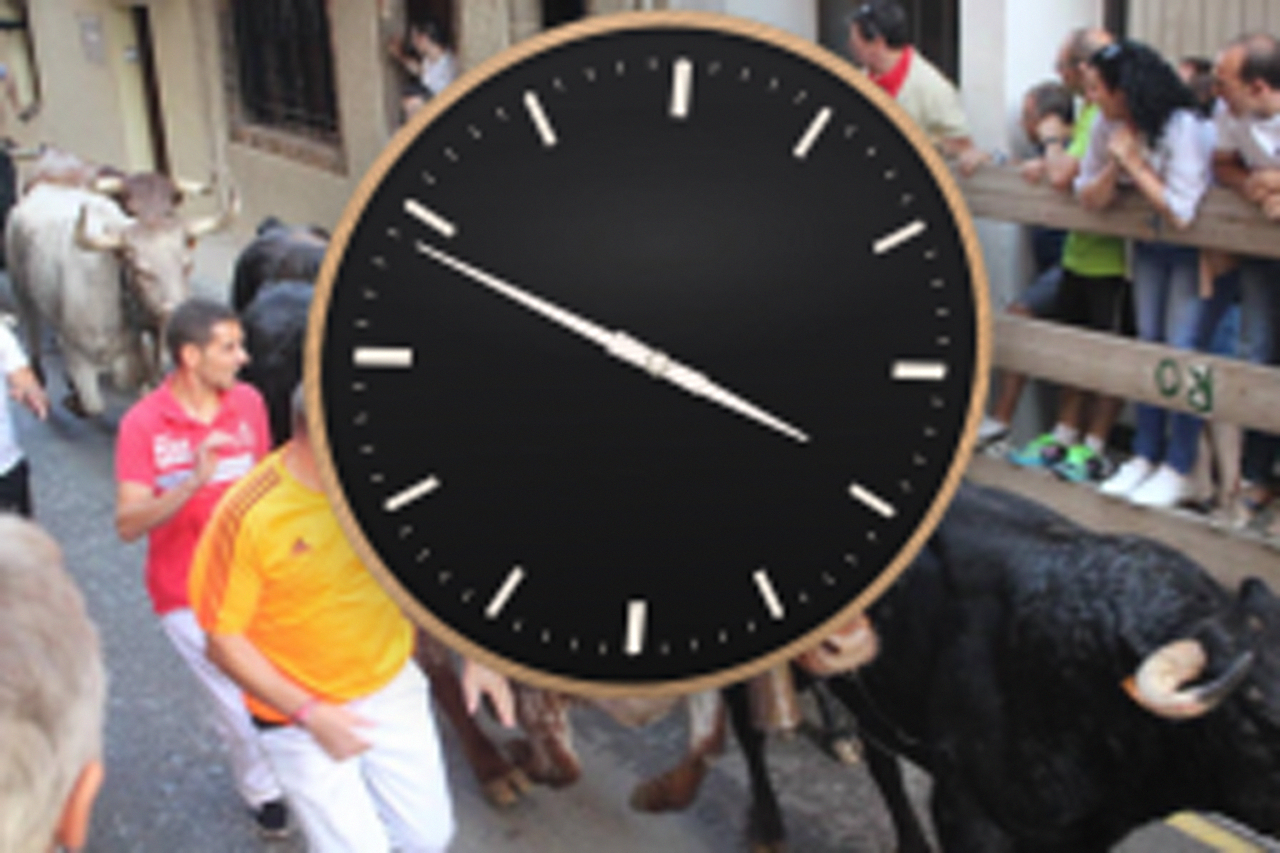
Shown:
3 h 49 min
